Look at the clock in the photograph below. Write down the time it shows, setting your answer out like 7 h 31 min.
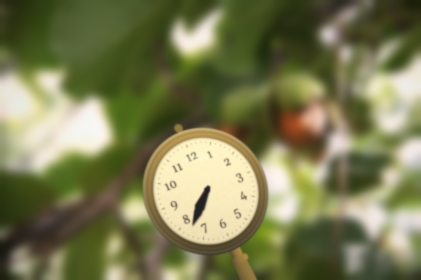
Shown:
7 h 38 min
